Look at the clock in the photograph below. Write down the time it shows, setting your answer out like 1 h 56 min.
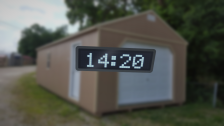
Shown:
14 h 20 min
